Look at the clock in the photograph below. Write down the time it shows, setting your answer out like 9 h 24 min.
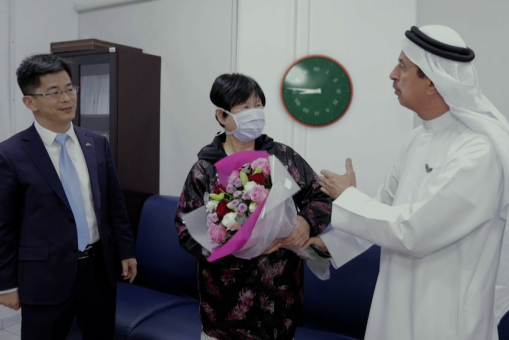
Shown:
8 h 46 min
